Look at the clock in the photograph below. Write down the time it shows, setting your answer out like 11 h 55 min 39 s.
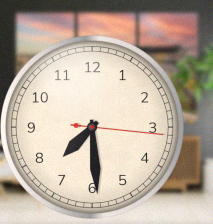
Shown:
7 h 29 min 16 s
